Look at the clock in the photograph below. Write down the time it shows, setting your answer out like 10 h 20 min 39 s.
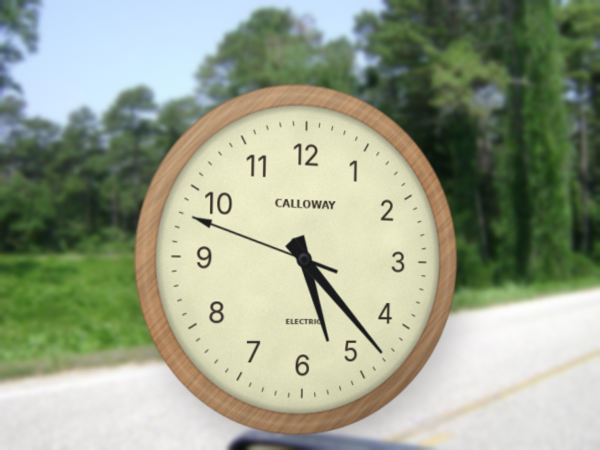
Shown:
5 h 22 min 48 s
